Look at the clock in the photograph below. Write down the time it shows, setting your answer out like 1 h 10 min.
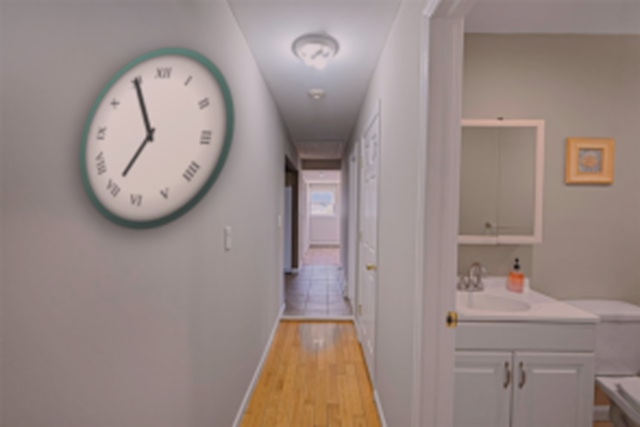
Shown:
6 h 55 min
